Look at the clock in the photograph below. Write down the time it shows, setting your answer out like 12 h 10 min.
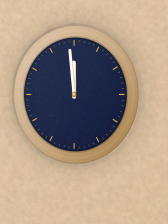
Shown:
11 h 59 min
